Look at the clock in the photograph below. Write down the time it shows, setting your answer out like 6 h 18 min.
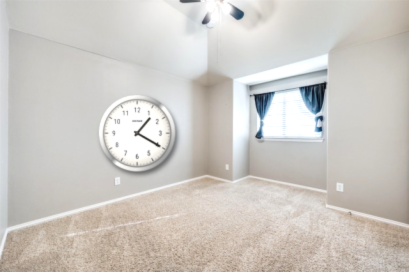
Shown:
1 h 20 min
